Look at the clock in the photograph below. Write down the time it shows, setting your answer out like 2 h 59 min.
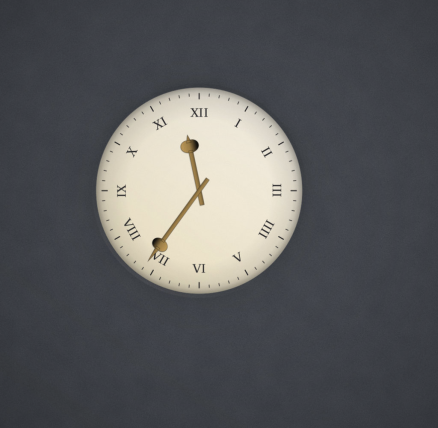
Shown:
11 h 36 min
